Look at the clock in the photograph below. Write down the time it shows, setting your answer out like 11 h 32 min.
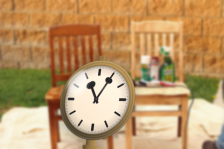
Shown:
11 h 05 min
